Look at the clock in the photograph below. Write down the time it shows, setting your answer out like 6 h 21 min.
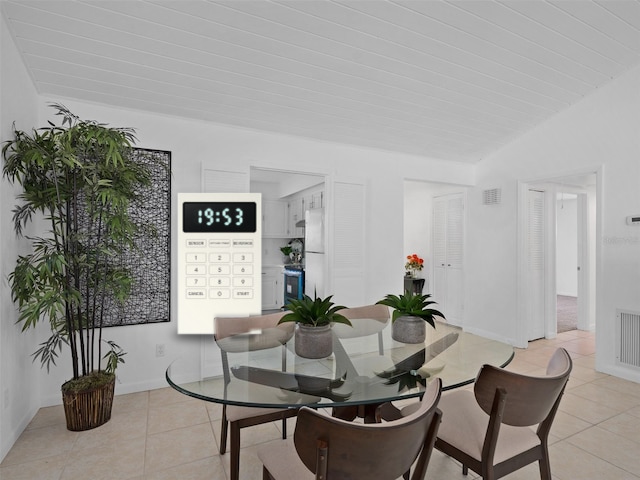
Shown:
19 h 53 min
